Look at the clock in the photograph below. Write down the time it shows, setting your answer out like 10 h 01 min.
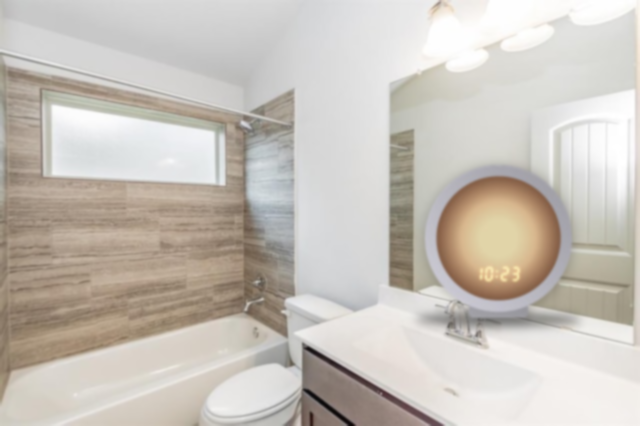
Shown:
10 h 23 min
